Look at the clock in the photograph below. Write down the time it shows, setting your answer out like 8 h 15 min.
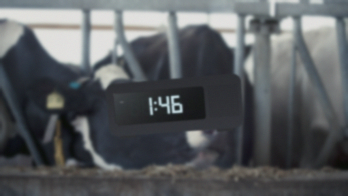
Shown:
1 h 46 min
